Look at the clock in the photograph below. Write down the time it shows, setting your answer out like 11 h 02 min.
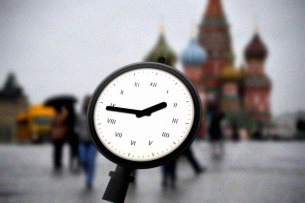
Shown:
1 h 44 min
